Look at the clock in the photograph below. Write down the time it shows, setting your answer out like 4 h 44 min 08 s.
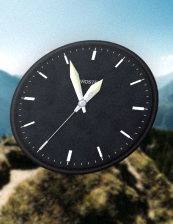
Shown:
12 h 55 min 35 s
